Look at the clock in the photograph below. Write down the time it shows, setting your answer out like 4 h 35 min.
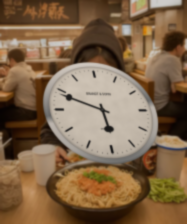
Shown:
5 h 49 min
